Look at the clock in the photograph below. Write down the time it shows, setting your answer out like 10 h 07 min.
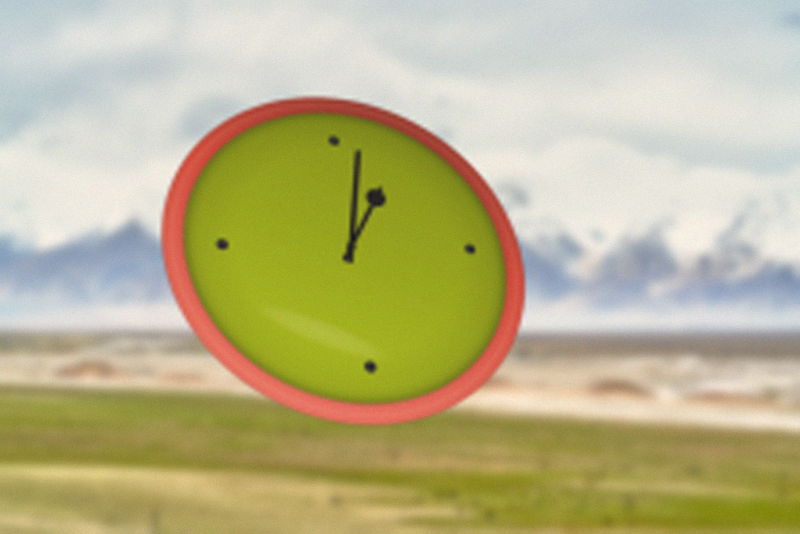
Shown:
1 h 02 min
